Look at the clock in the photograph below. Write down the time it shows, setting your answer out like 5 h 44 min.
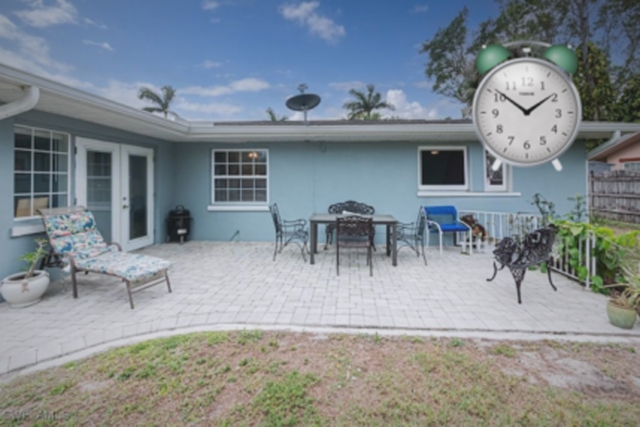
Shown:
1 h 51 min
